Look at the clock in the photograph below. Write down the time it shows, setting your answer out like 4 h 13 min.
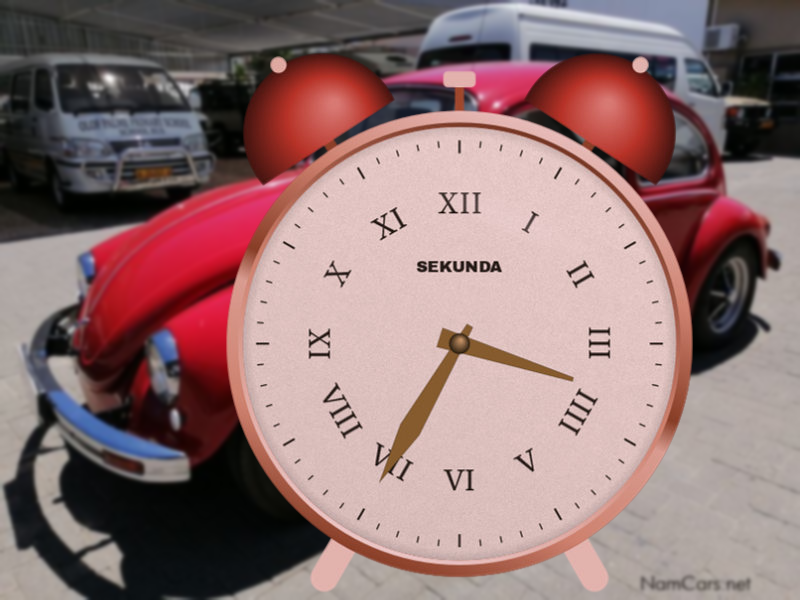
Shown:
3 h 35 min
